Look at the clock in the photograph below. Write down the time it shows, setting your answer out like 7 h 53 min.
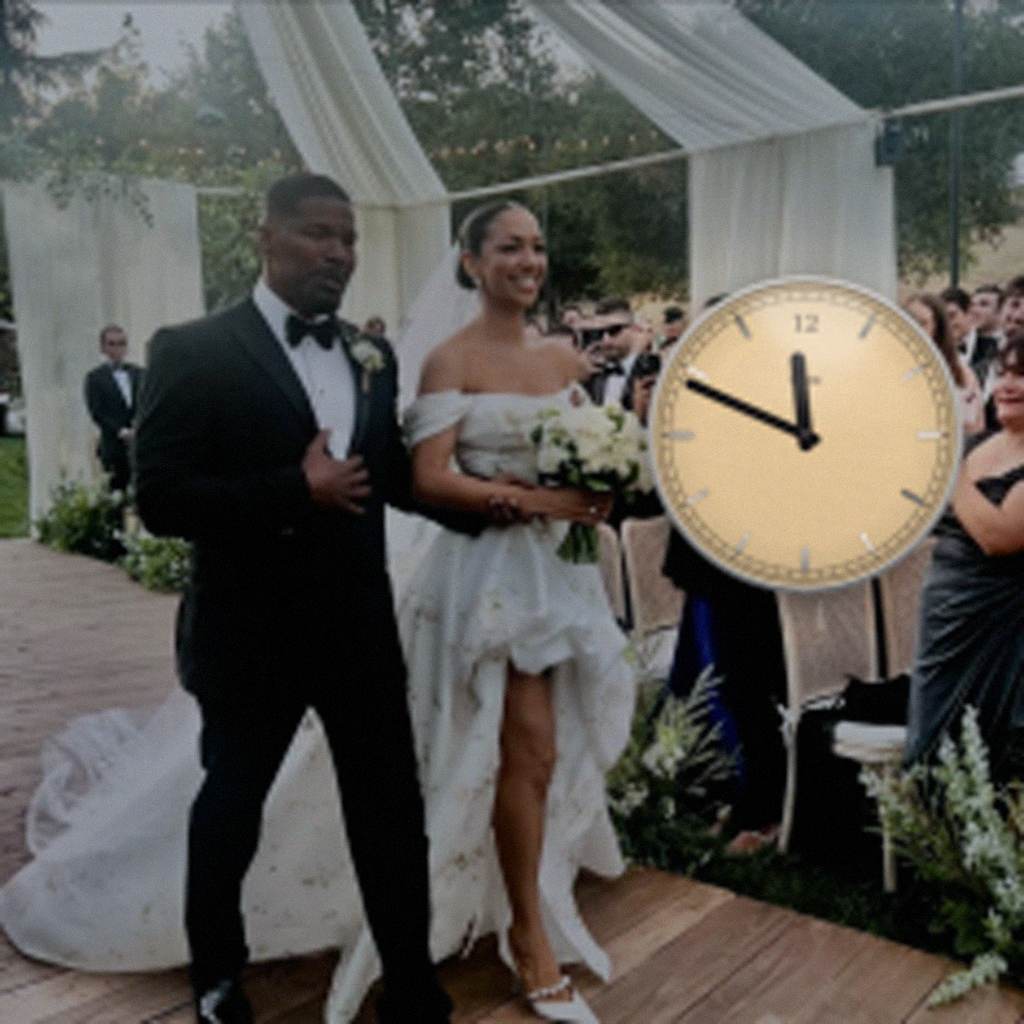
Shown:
11 h 49 min
